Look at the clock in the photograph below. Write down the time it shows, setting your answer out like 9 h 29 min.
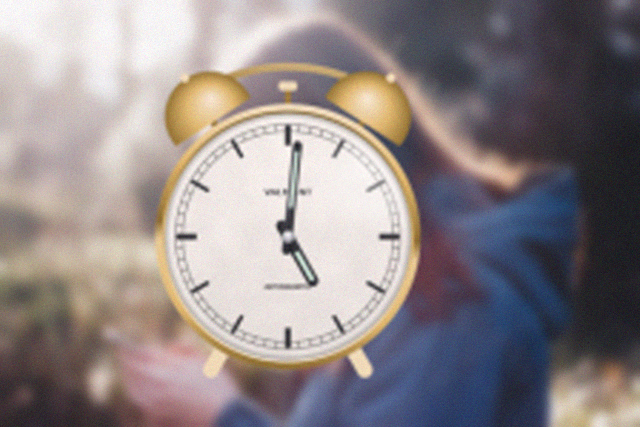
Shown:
5 h 01 min
